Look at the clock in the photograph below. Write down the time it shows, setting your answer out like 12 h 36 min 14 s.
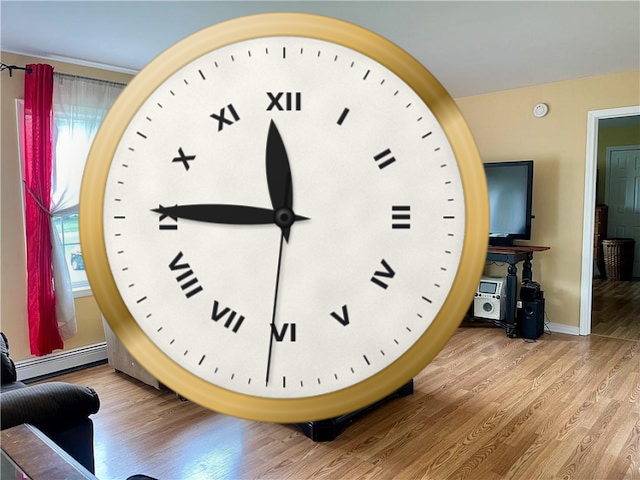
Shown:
11 h 45 min 31 s
